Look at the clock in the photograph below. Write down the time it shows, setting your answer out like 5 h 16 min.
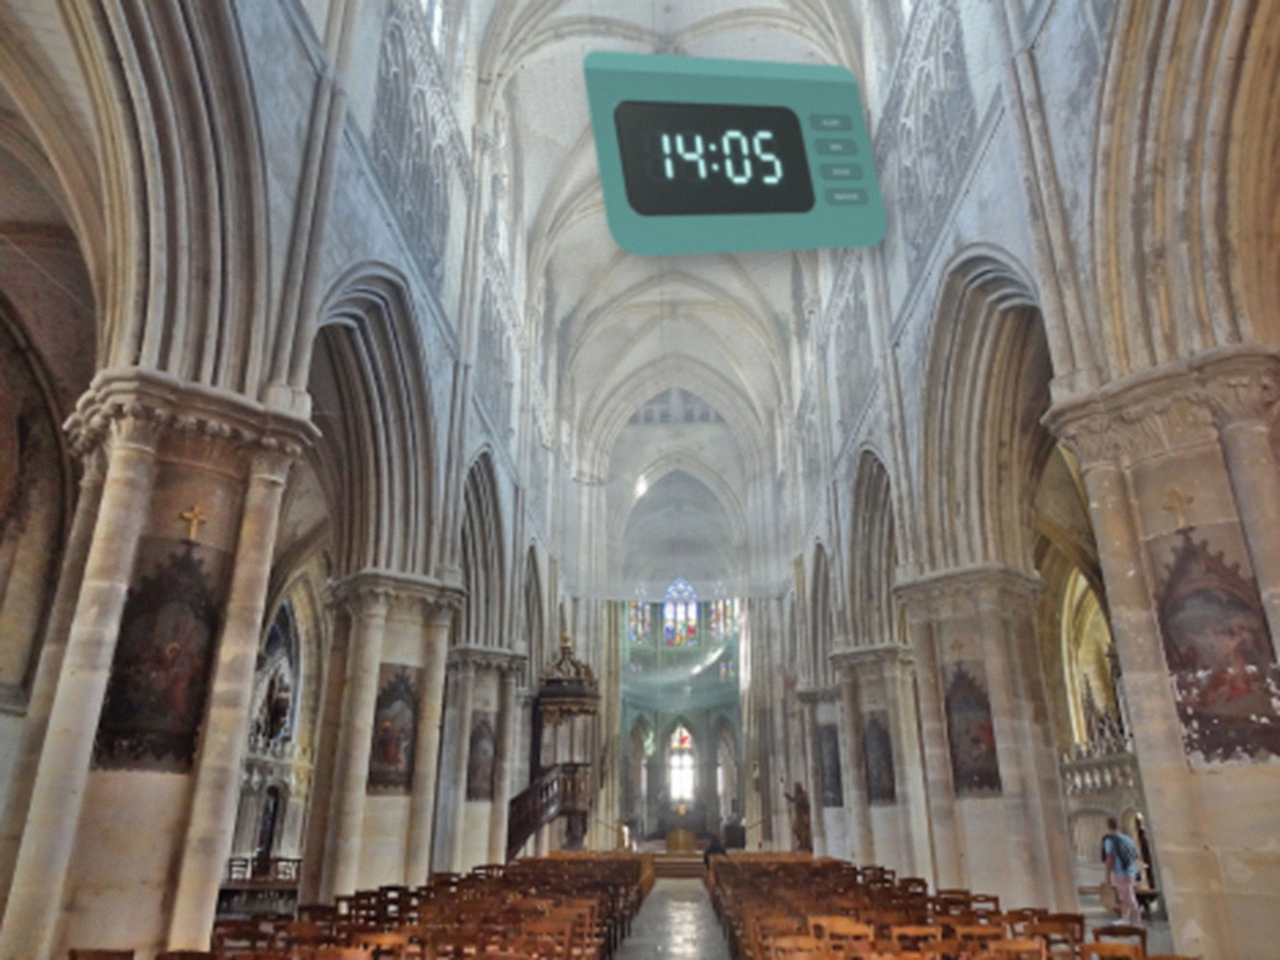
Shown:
14 h 05 min
